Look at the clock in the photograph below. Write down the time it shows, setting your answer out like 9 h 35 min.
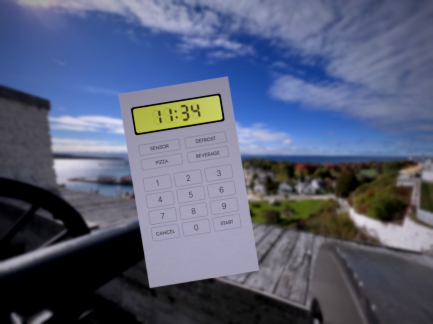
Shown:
11 h 34 min
